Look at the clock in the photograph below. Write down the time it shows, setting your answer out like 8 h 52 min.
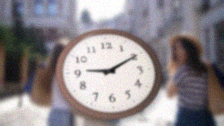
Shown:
9 h 10 min
